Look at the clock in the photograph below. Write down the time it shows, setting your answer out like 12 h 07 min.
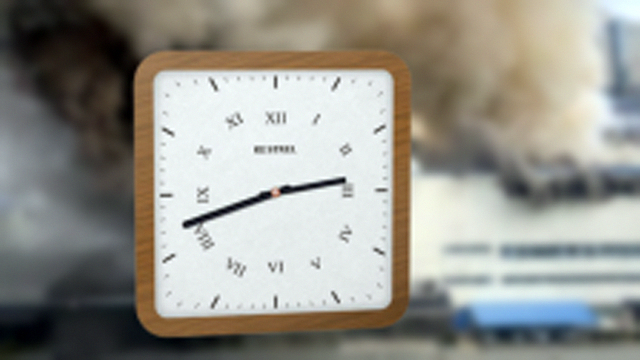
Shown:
2 h 42 min
